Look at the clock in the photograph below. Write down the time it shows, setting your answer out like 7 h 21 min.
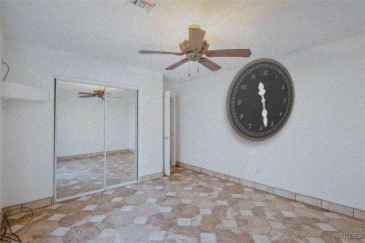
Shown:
11 h 28 min
